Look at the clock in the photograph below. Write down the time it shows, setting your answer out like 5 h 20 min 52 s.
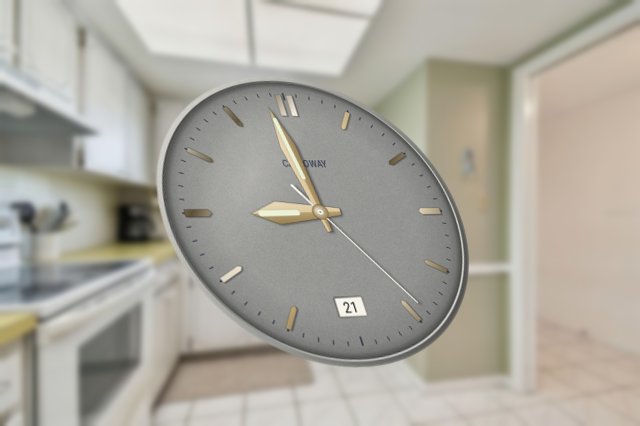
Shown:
8 h 58 min 24 s
